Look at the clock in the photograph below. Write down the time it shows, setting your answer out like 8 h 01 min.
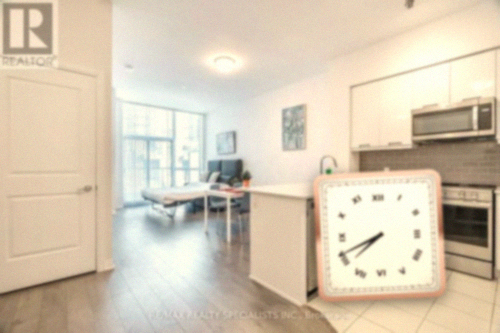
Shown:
7 h 41 min
